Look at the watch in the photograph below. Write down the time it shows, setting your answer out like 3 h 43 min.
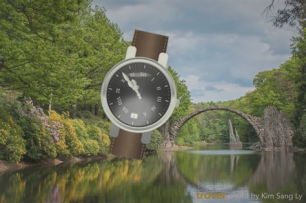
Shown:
10 h 52 min
